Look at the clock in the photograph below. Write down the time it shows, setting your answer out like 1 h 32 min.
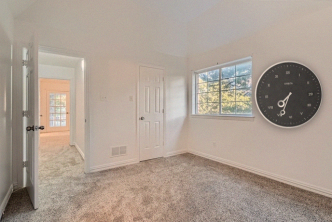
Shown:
7 h 34 min
